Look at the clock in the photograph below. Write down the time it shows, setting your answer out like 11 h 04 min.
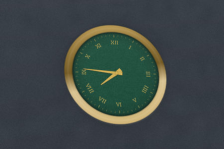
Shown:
7 h 46 min
